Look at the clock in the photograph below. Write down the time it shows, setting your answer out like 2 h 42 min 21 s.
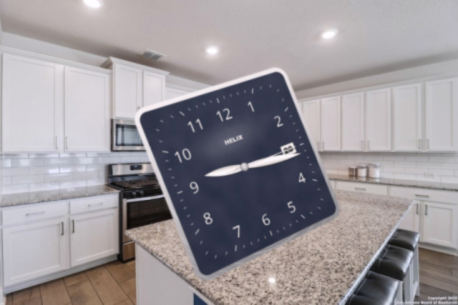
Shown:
9 h 16 min 15 s
